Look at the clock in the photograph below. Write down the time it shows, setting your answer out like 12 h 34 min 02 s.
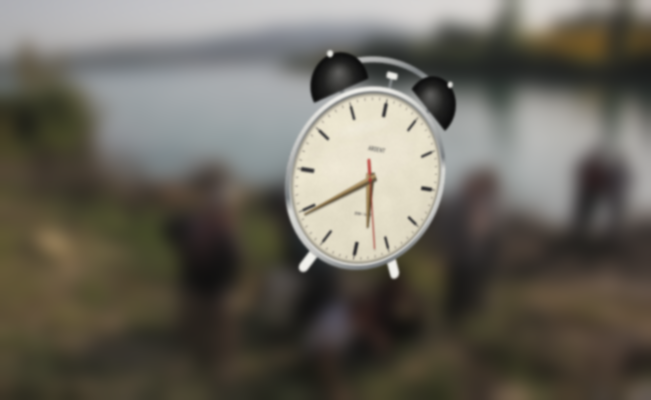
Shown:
5 h 39 min 27 s
